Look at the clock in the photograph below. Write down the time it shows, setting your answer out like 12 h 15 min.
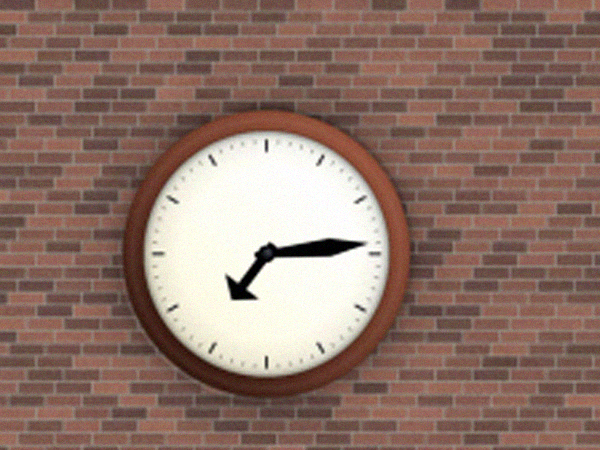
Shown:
7 h 14 min
